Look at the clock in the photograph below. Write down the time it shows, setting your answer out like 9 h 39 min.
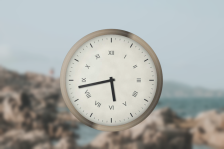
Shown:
5 h 43 min
